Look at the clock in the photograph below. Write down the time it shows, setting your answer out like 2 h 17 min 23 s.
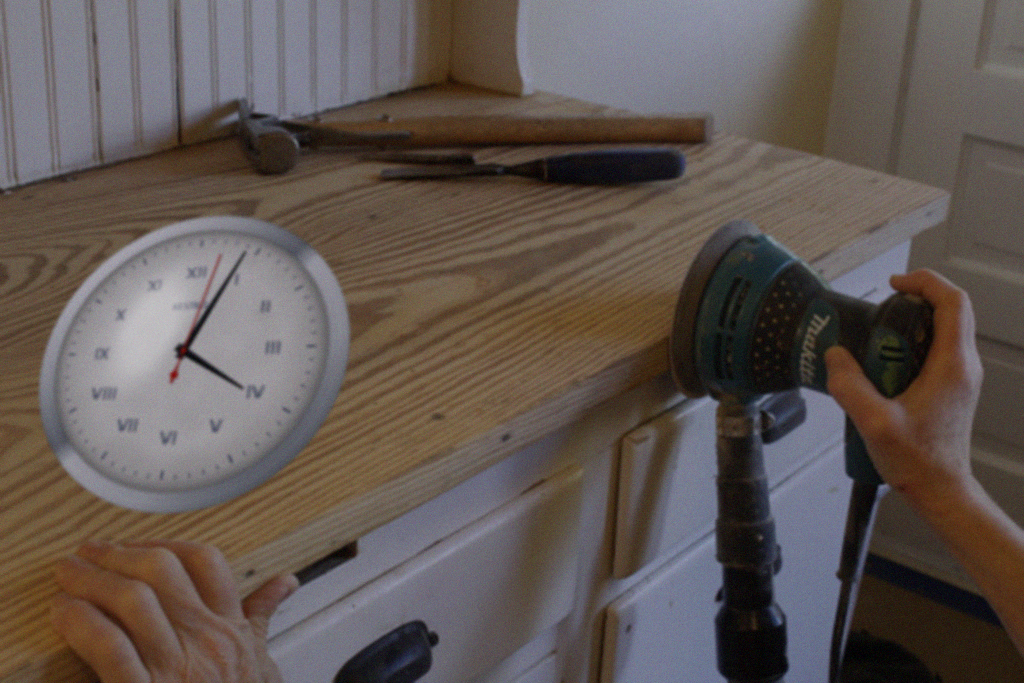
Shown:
4 h 04 min 02 s
